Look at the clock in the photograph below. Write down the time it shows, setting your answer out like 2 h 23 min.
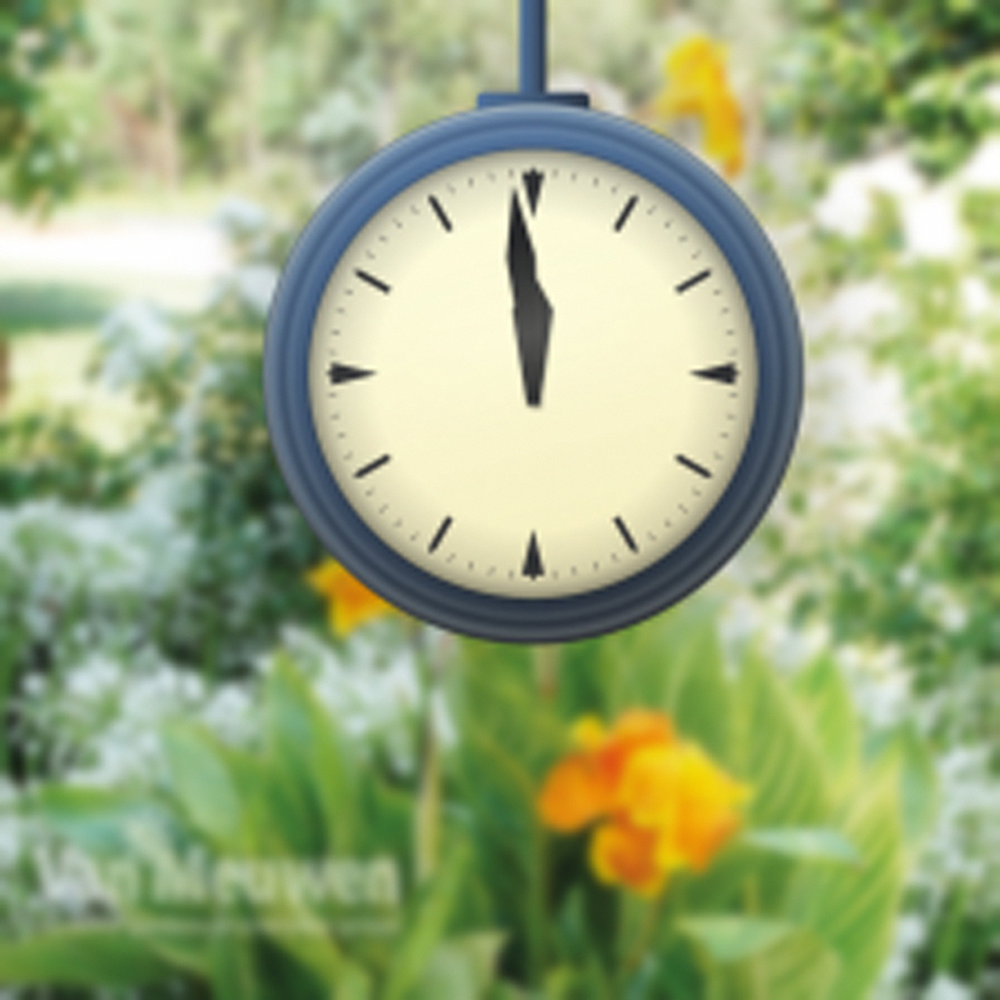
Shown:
11 h 59 min
